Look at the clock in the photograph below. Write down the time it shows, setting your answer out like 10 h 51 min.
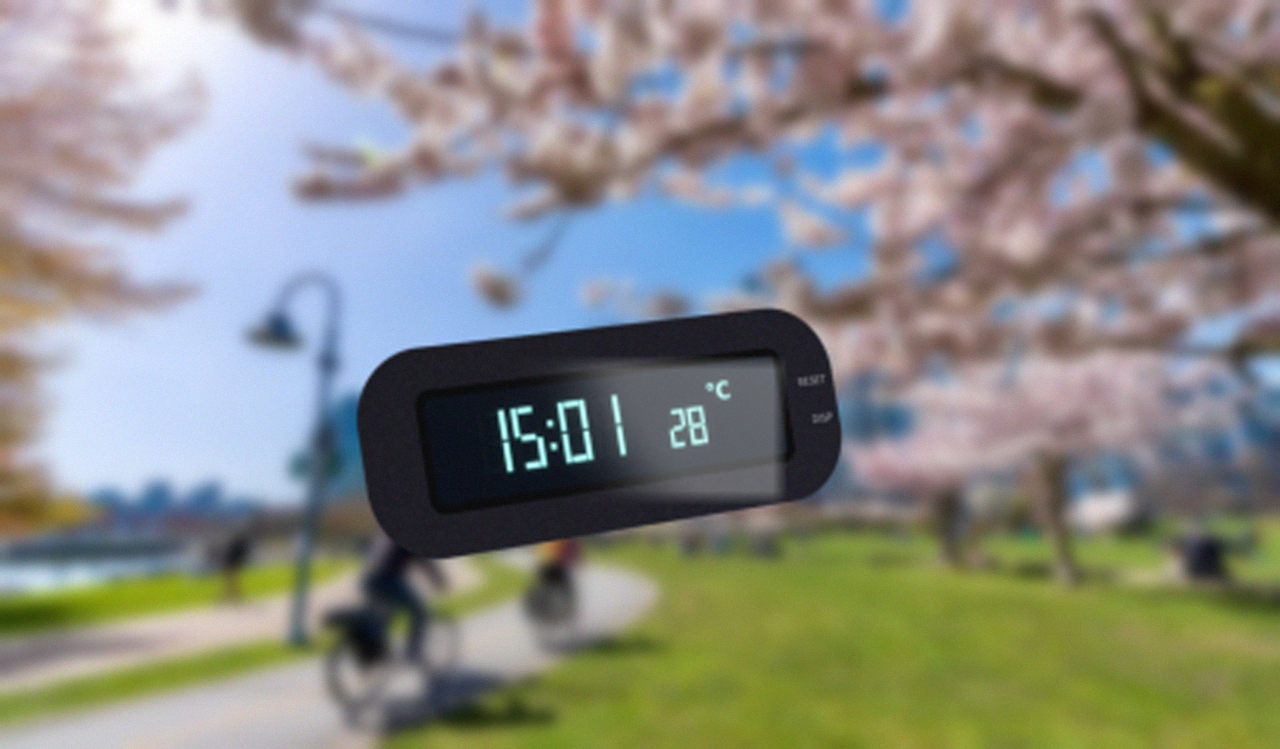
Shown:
15 h 01 min
